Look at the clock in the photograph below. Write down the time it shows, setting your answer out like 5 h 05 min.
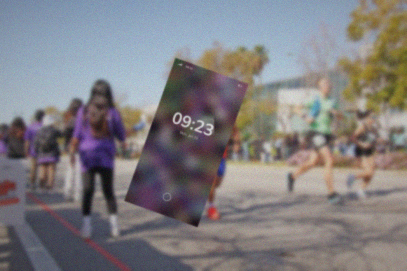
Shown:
9 h 23 min
